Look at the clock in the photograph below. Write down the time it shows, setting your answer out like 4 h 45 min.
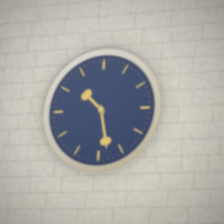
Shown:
10 h 28 min
